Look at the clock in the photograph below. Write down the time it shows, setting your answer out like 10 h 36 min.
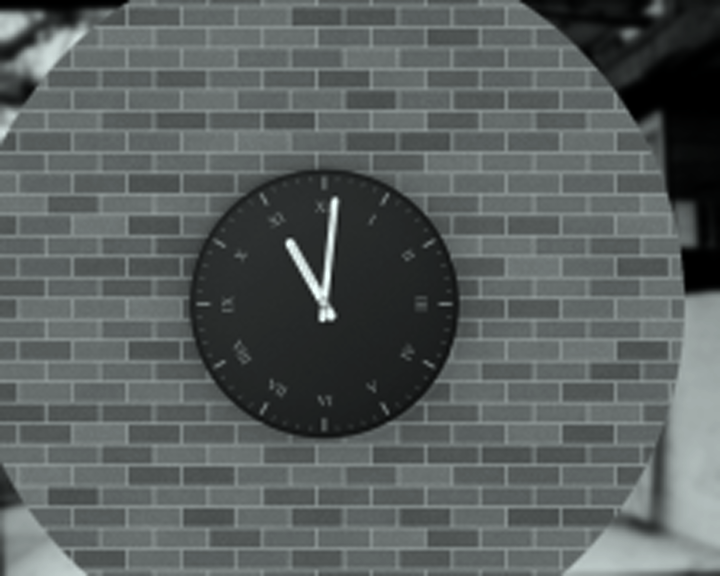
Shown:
11 h 01 min
